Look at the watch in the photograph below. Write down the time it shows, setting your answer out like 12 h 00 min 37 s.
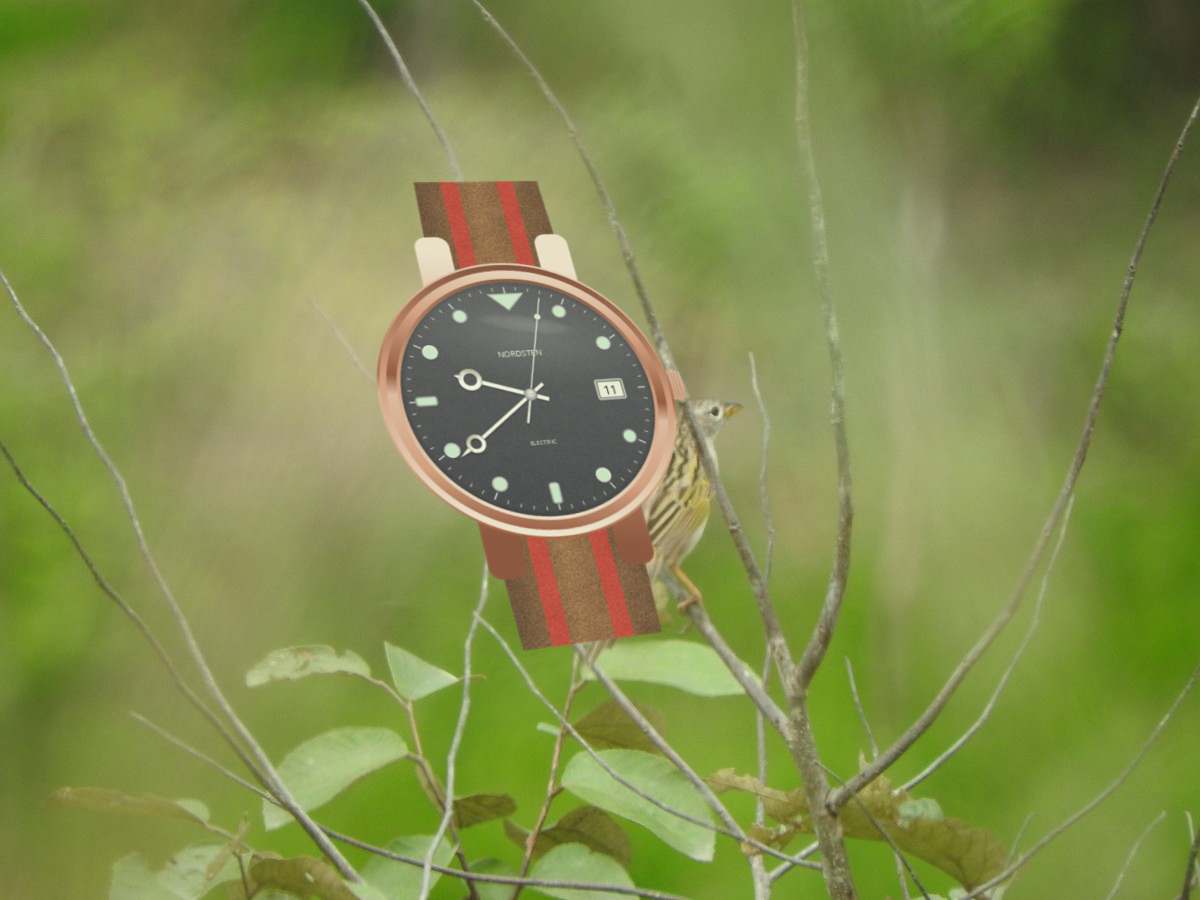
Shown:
9 h 39 min 03 s
